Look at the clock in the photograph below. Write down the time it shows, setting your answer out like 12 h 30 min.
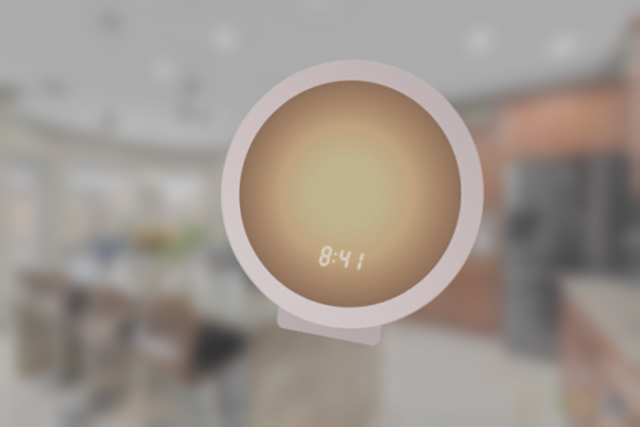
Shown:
8 h 41 min
